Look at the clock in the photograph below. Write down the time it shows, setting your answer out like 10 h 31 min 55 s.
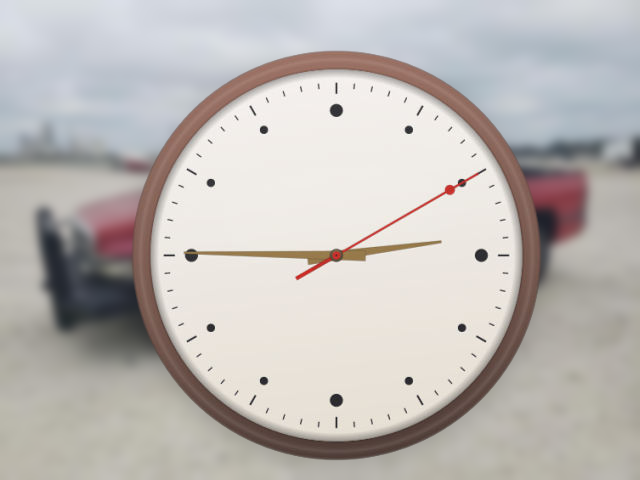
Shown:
2 h 45 min 10 s
